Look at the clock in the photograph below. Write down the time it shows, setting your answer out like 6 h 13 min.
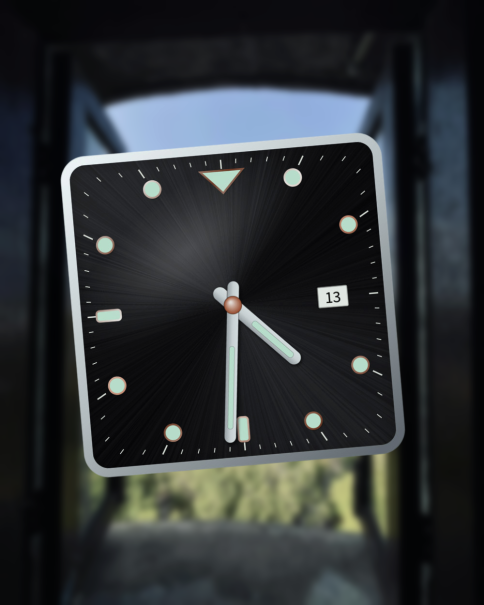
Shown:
4 h 31 min
